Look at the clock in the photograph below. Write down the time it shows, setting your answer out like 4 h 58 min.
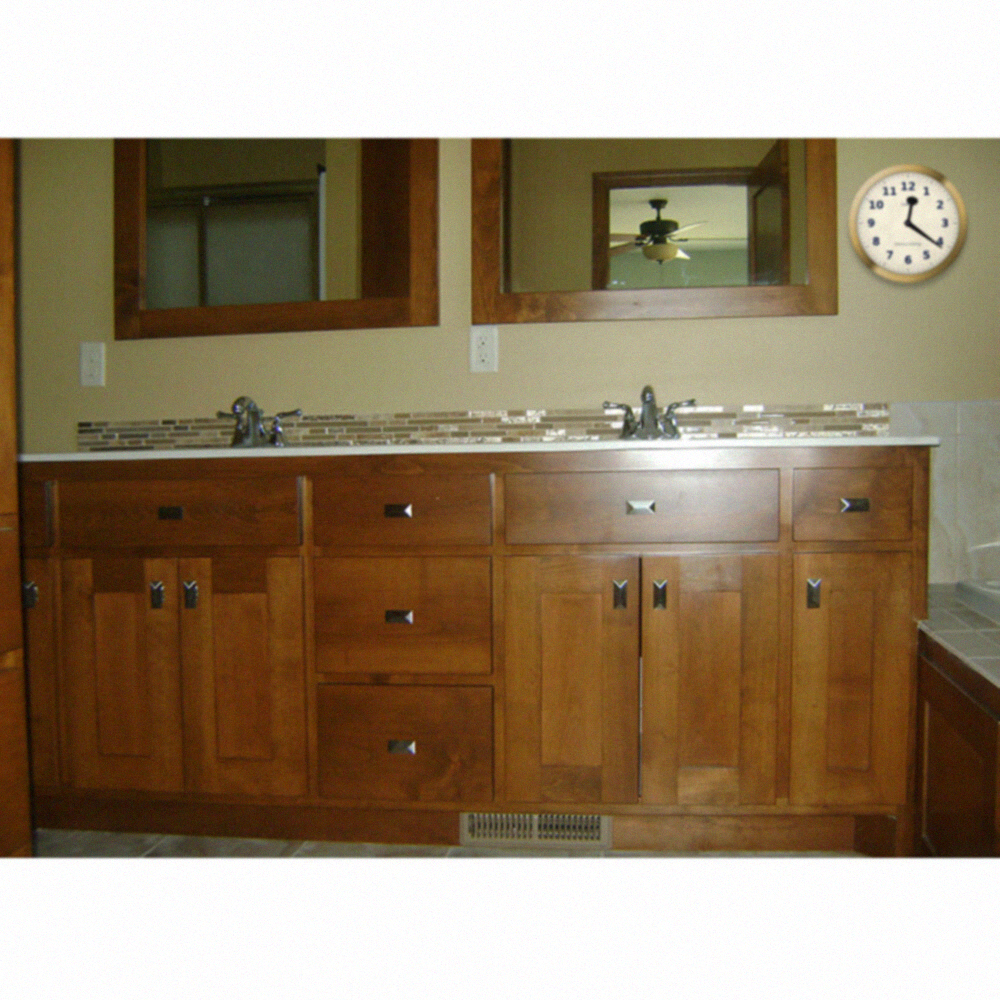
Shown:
12 h 21 min
